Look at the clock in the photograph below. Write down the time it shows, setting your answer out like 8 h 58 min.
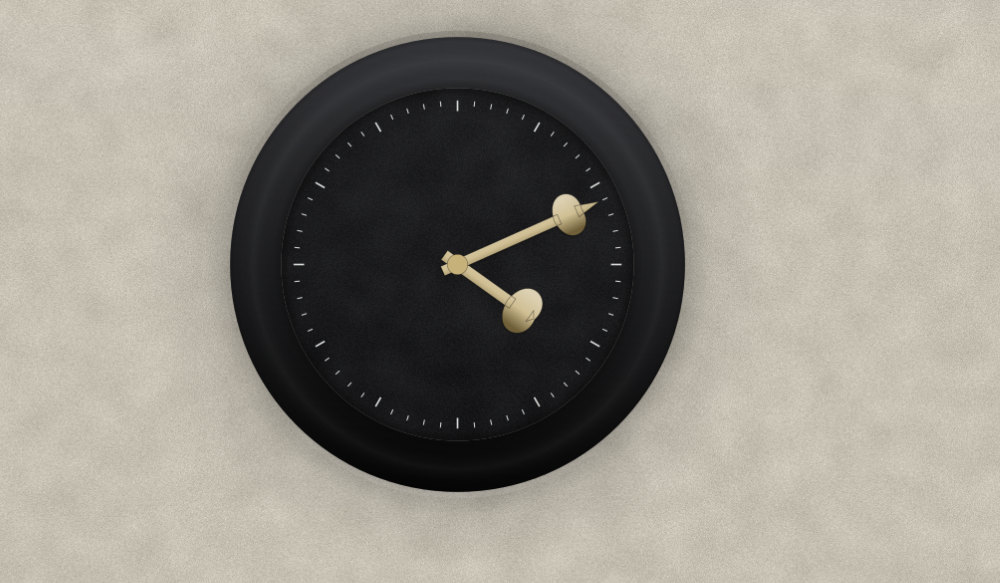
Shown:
4 h 11 min
